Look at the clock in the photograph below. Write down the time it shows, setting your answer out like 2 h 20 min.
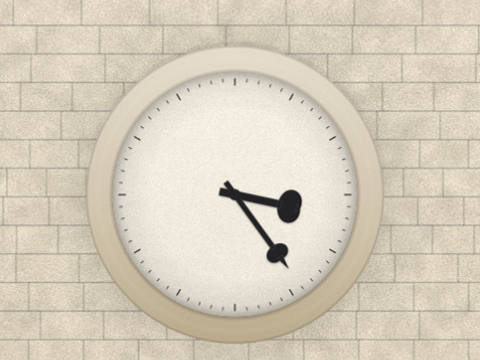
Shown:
3 h 24 min
